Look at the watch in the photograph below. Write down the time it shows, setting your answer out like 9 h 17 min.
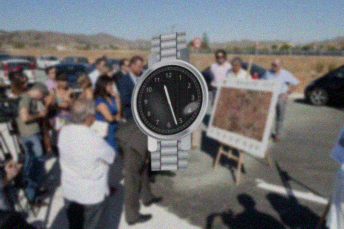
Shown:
11 h 27 min
